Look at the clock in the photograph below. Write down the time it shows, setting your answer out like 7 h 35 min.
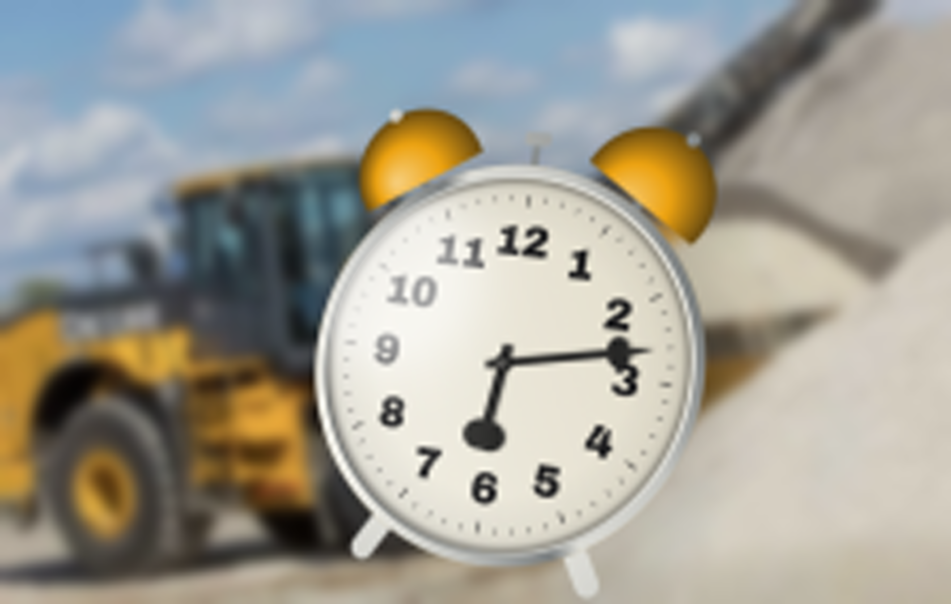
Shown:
6 h 13 min
